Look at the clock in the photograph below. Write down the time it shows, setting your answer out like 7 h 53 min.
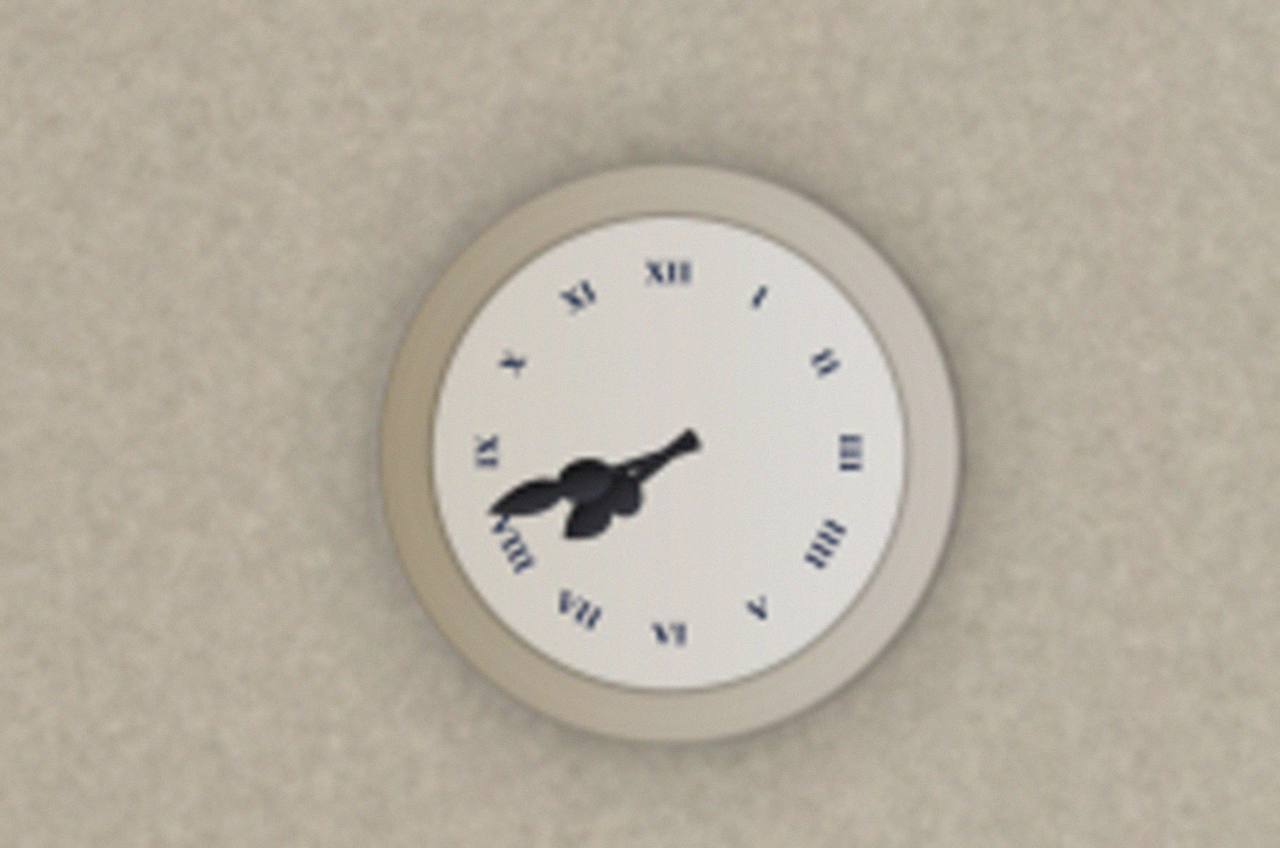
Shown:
7 h 42 min
